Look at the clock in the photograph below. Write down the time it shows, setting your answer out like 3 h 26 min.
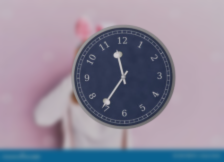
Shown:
11 h 36 min
